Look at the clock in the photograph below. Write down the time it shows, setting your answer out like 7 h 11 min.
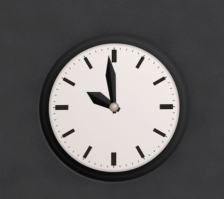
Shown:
9 h 59 min
